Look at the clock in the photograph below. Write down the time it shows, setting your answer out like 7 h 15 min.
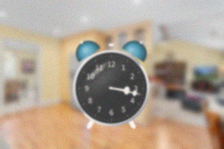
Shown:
3 h 17 min
